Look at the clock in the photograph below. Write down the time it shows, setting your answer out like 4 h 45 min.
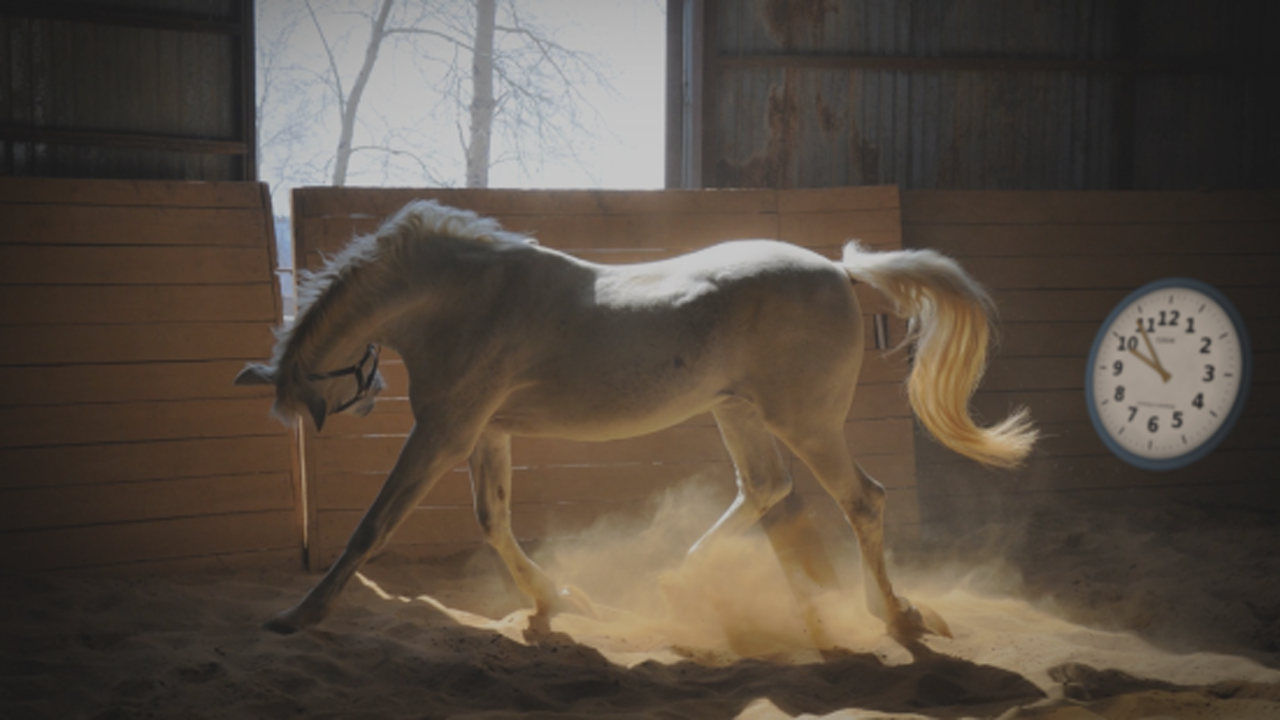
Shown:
9 h 54 min
